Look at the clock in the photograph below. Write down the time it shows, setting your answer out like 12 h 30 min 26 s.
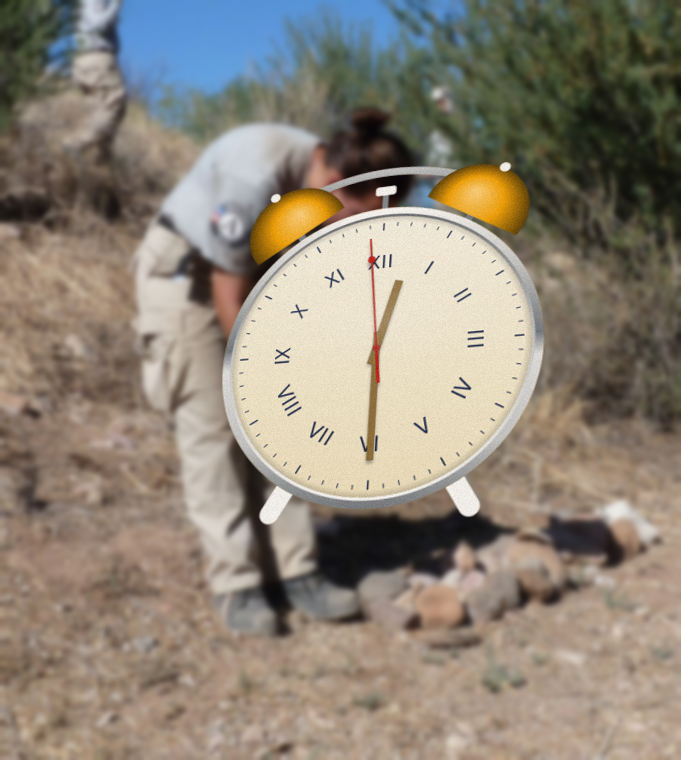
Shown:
12 h 29 min 59 s
